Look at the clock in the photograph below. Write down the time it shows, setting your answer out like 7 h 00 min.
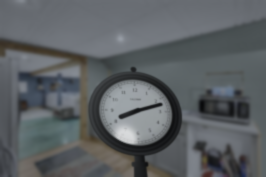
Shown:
8 h 12 min
